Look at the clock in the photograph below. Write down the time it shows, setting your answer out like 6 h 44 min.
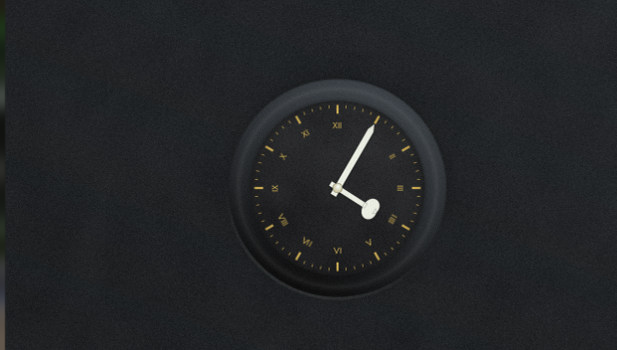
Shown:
4 h 05 min
